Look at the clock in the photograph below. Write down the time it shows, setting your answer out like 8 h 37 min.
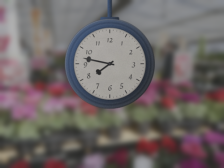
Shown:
7 h 47 min
